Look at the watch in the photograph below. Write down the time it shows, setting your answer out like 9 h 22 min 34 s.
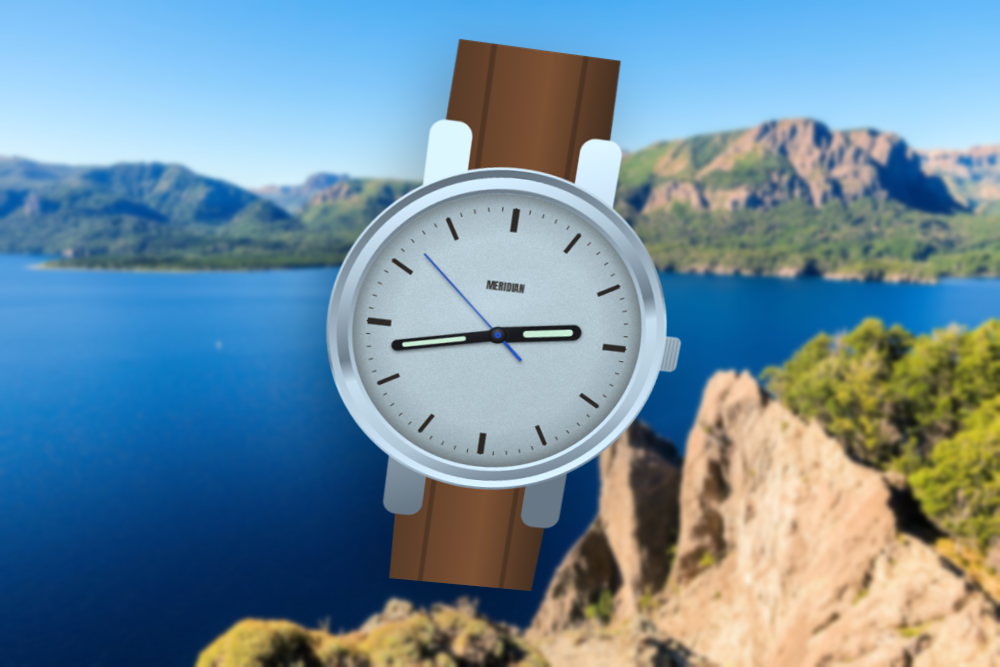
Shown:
2 h 42 min 52 s
